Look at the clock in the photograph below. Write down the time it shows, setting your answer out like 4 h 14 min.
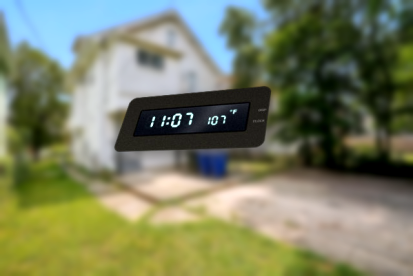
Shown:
11 h 07 min
